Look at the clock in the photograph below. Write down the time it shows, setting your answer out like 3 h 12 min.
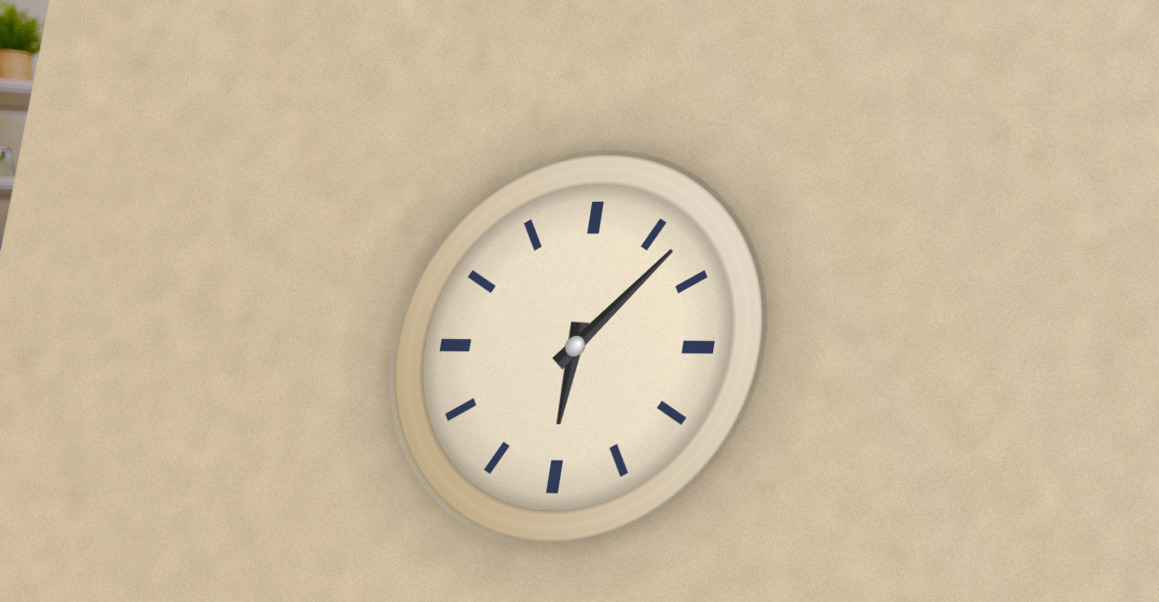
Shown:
6 h 07 min
